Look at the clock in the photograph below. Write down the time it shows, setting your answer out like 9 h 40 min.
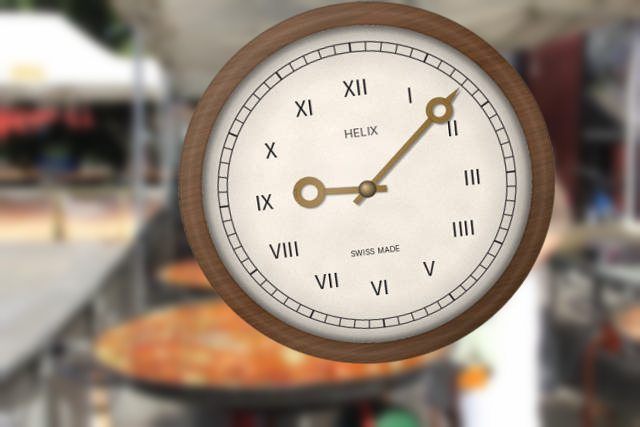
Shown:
9 h 08 min
